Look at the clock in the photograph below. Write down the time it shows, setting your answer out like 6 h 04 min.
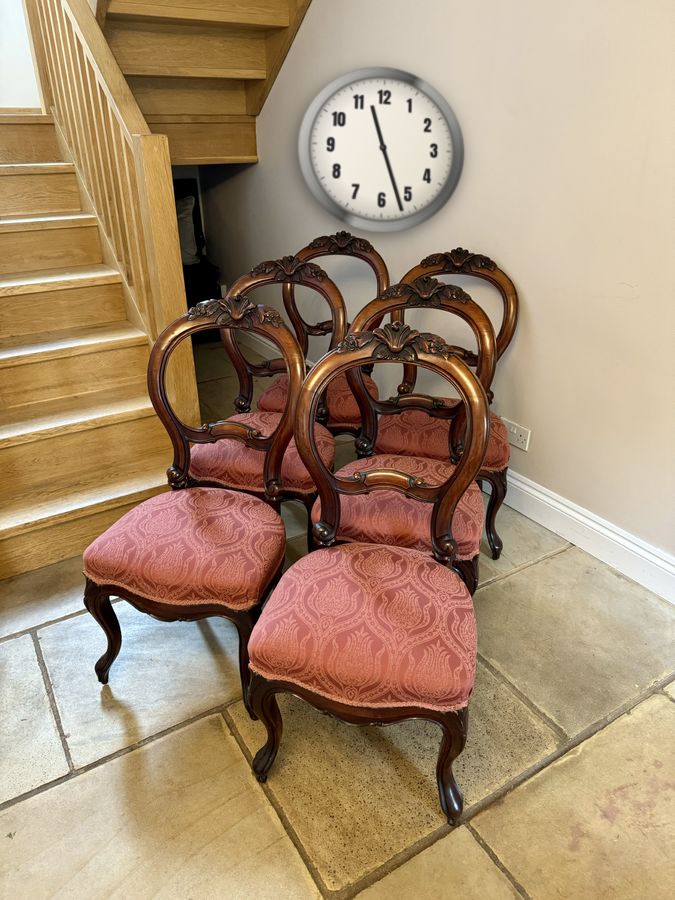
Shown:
11 h 27 min
